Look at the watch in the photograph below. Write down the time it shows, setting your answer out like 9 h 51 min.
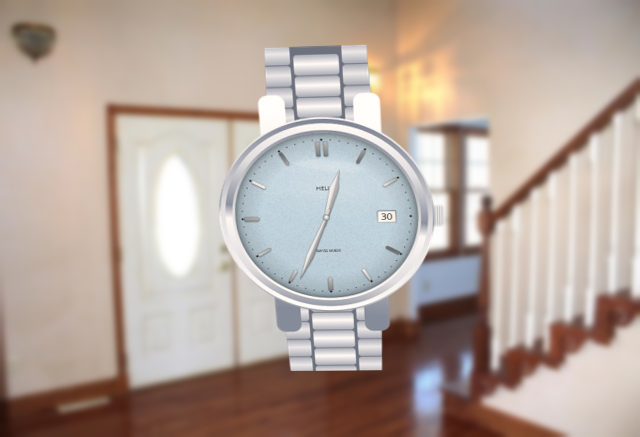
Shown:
12 h 34 min
